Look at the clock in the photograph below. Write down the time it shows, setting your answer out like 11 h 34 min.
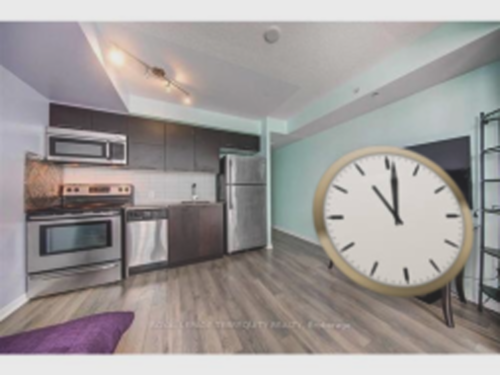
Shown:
11 h 01 min
